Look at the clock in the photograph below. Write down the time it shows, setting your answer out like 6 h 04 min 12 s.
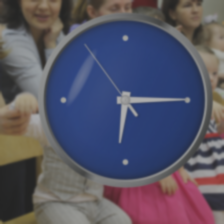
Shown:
6 h 14 min 54 s
